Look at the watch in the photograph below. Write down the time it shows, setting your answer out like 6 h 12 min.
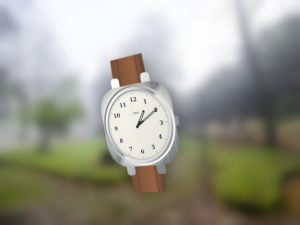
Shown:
1 h 10 min
